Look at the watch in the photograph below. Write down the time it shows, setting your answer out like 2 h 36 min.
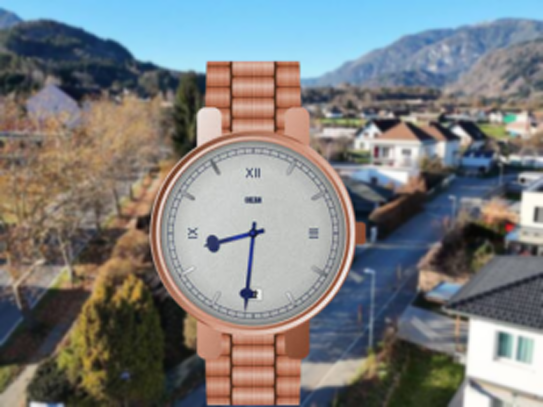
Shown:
8 h 31 min
